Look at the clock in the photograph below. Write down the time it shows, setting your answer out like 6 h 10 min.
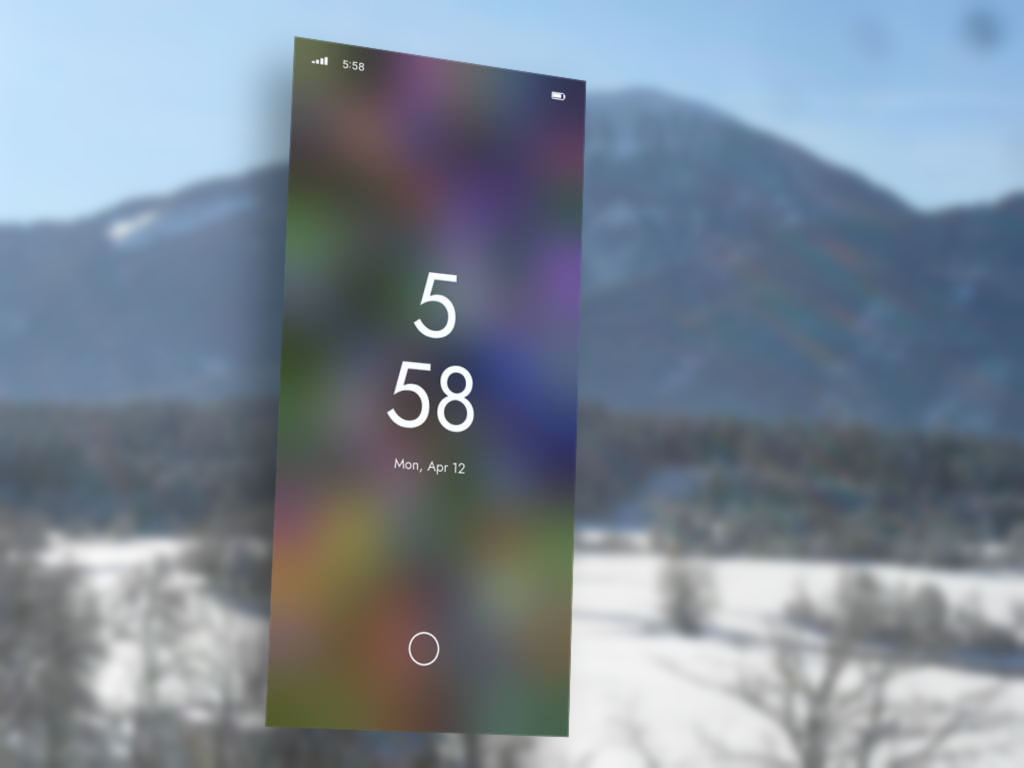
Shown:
5 h 58 min
